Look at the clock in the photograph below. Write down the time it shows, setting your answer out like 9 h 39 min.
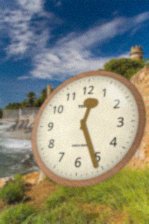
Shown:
12 h 26 min
